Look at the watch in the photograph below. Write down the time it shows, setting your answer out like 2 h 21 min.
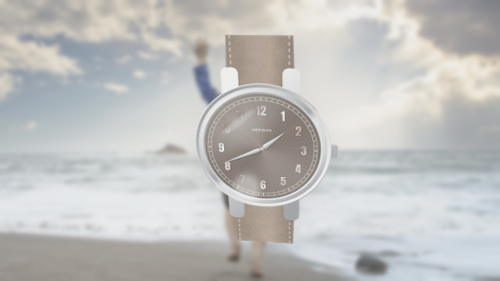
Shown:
1 h 41 min
